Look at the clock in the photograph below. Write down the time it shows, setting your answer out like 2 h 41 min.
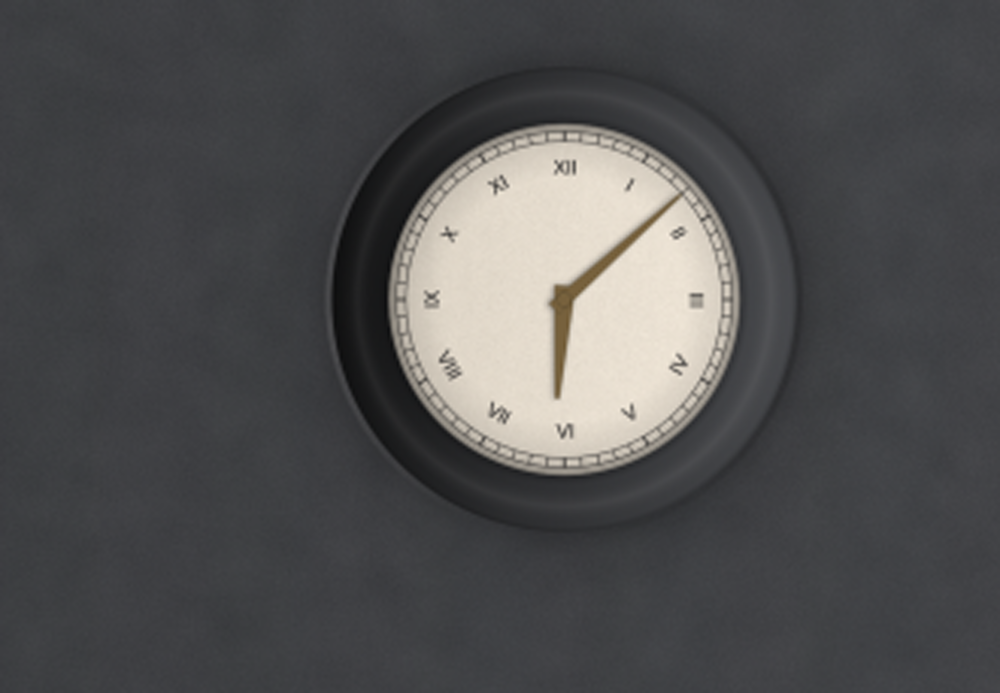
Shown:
6 h 08 min
